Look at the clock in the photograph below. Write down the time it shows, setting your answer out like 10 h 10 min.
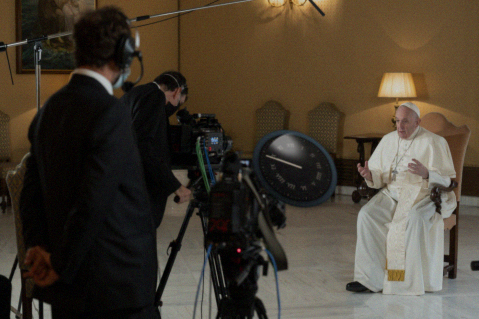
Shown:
9 h 49 min
